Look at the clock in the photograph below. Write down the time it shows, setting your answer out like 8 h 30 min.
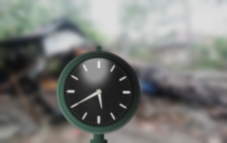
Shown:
5 h 40 min
